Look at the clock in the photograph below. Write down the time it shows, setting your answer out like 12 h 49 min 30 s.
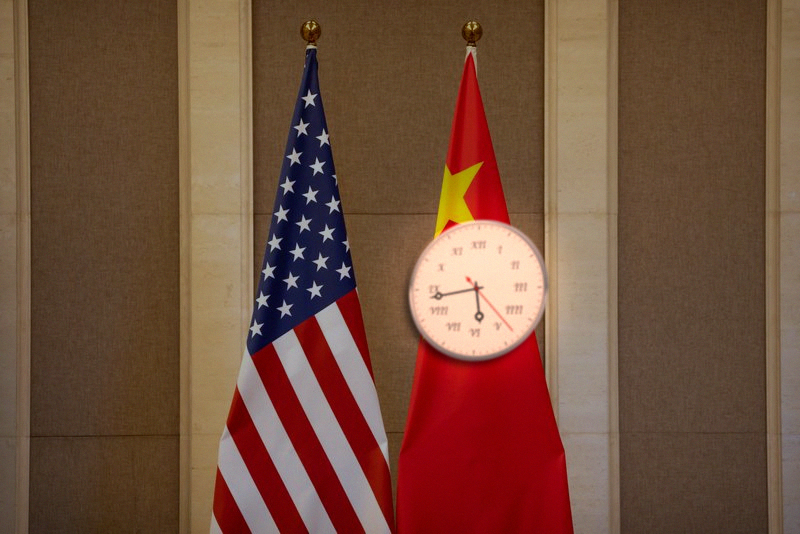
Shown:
5 h 43 min 23 s
